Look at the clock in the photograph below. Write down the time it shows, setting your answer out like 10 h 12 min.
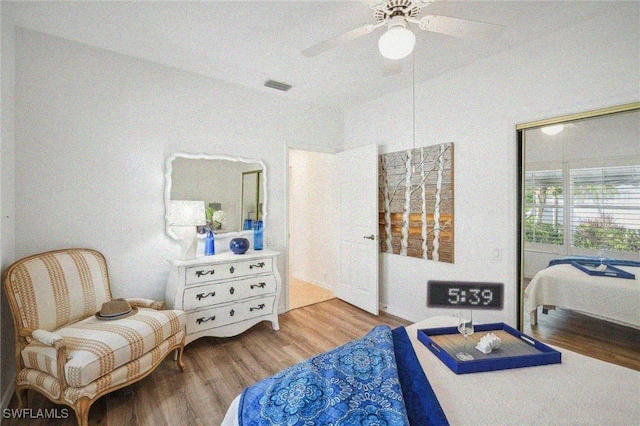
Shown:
5 h 39 min
